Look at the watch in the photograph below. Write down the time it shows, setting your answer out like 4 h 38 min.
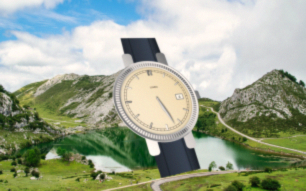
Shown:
5 h 27 min
